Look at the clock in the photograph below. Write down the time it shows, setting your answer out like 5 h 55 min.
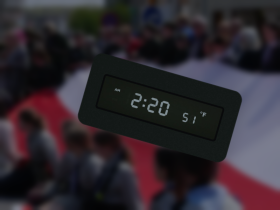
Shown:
2 h 20 min
